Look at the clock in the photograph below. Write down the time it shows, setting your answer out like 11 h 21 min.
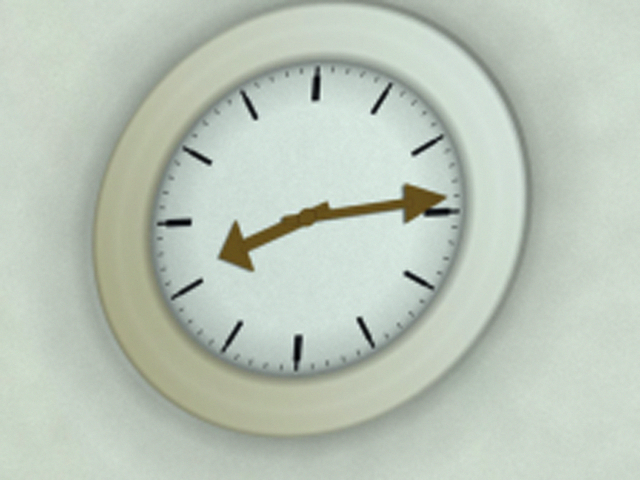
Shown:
8 h 14 min
